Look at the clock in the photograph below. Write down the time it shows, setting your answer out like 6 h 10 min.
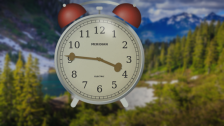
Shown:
3 h 46 min
